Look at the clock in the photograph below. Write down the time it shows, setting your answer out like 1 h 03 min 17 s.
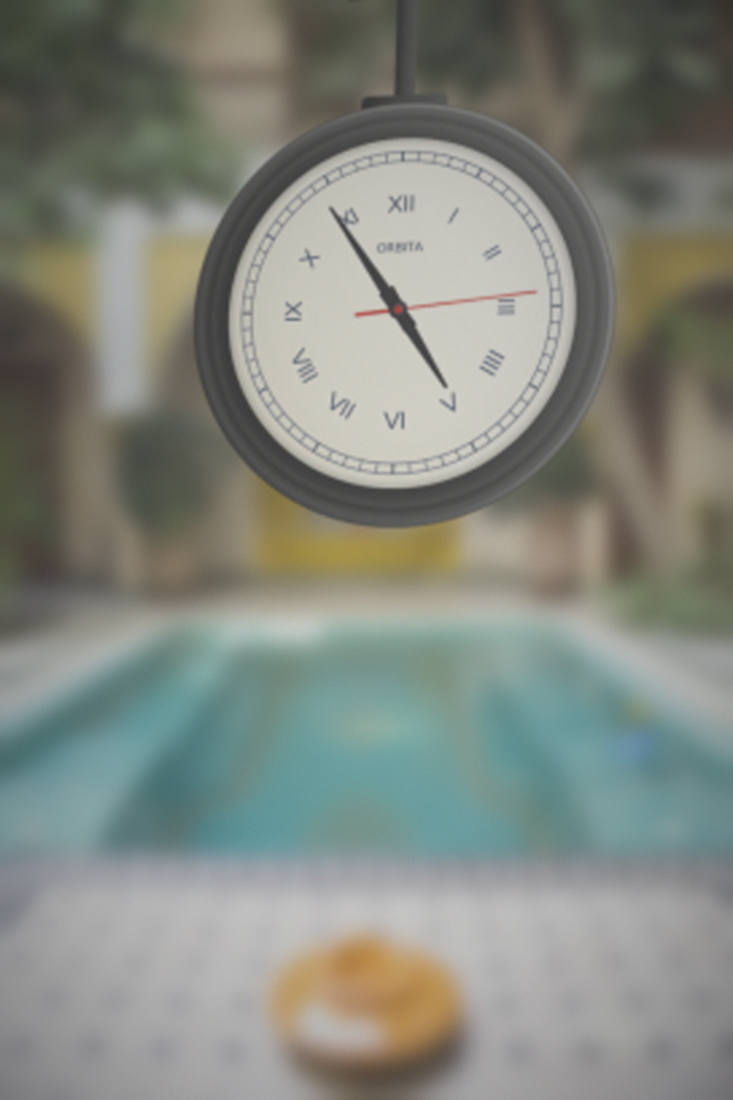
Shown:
4 h 54 min 14 s
